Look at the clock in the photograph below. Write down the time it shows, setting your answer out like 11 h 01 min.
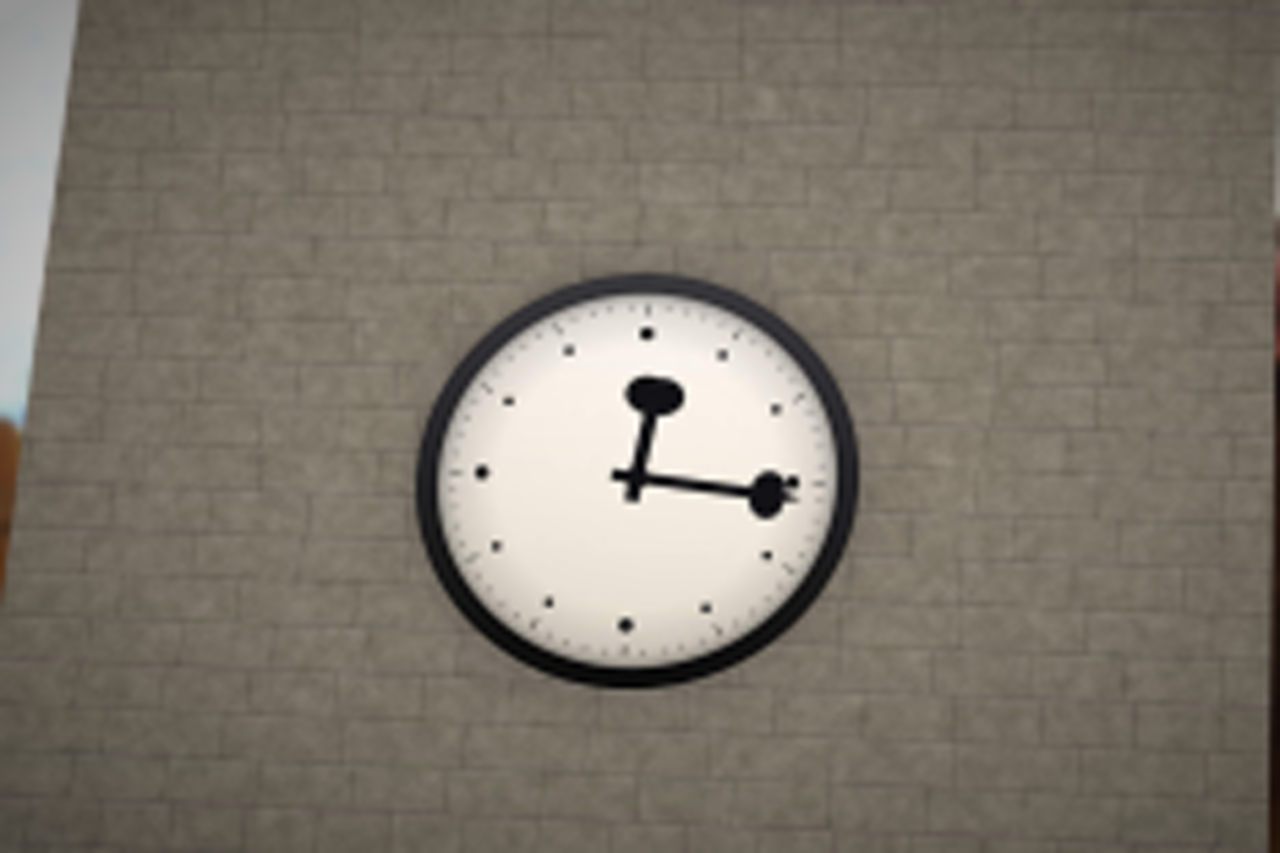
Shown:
12 h 16 min
